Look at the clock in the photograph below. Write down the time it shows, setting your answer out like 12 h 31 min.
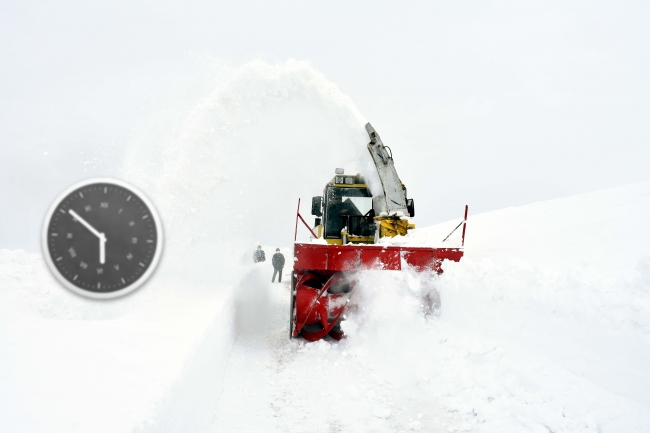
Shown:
5 h 51 min
